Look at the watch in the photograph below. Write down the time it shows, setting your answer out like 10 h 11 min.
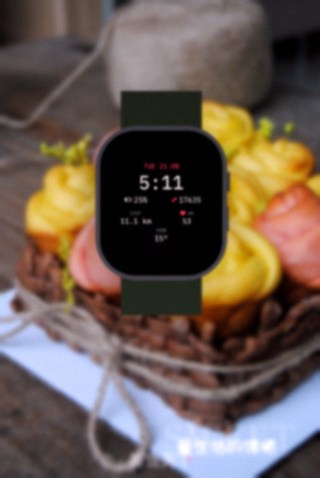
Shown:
5 h 11 min
